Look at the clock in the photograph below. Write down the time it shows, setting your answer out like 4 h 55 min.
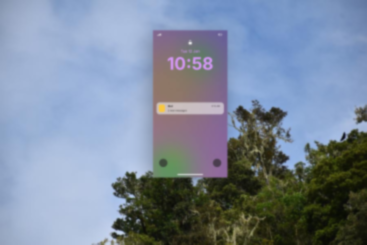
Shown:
10 h 58 min
